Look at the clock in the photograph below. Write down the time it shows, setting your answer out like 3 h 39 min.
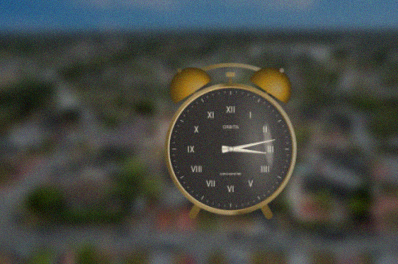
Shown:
3 h 13 min
